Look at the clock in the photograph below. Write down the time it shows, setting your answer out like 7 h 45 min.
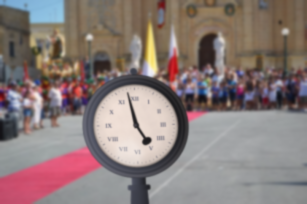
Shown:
4 h 58 min
